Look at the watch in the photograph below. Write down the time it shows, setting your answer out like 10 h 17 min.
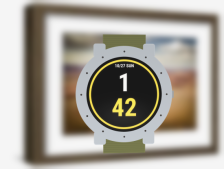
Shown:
1 h 42 min
